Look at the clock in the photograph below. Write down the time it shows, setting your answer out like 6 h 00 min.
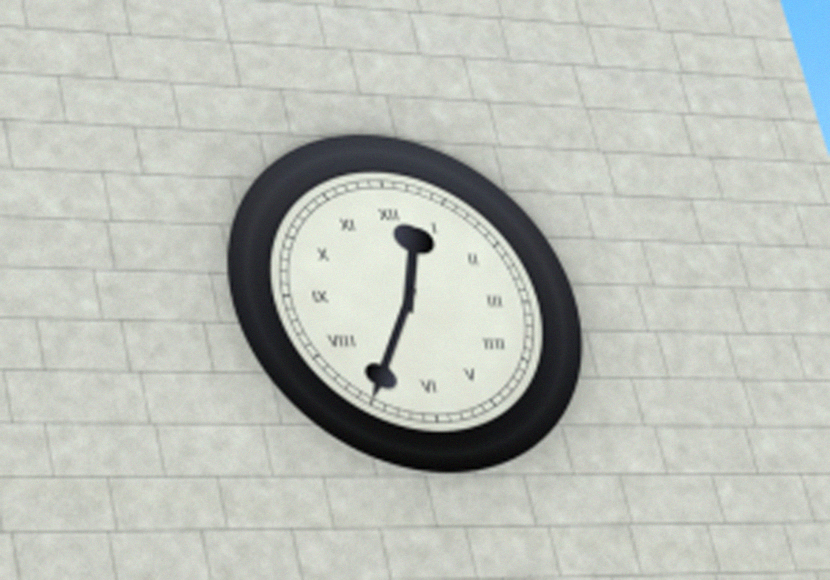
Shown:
12 h 35 min
